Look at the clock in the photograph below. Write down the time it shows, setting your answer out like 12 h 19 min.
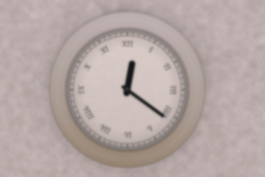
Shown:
12 h 21 min
